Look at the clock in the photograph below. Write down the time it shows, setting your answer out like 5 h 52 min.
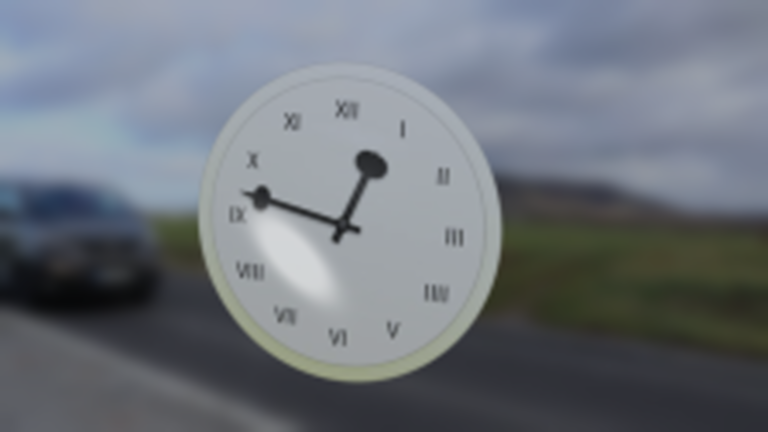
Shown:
12 h 47 min
